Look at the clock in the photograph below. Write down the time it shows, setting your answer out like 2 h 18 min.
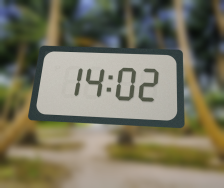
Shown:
14 h 02 min
